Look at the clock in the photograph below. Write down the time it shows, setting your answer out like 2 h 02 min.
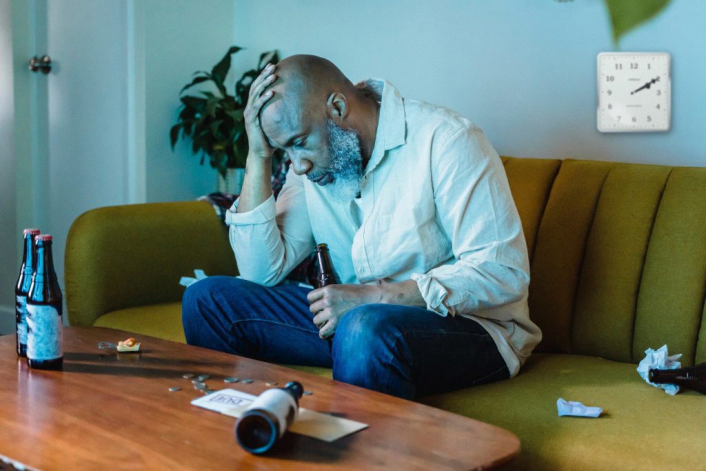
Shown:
2 h 10 min
